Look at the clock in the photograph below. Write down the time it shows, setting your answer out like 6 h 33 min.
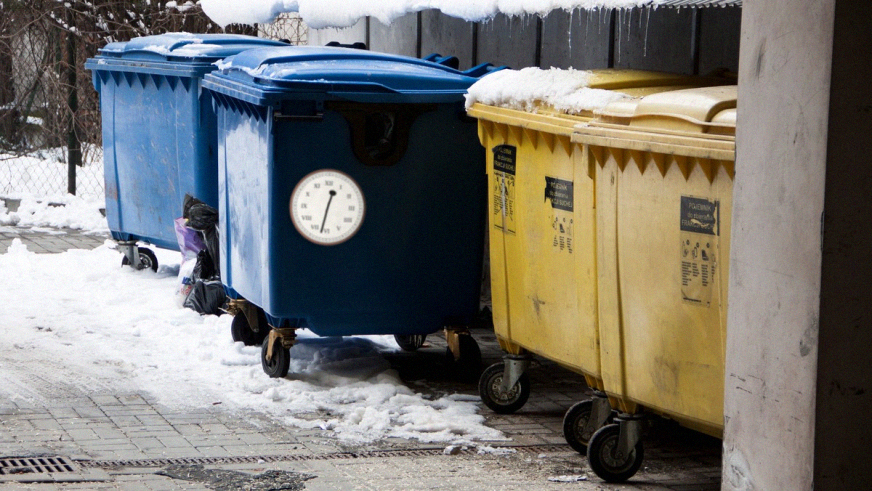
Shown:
12 h 32 min
